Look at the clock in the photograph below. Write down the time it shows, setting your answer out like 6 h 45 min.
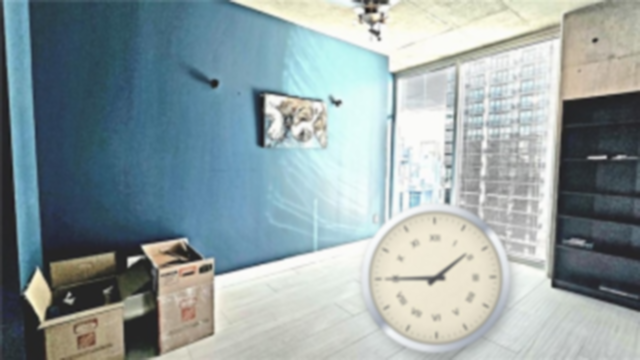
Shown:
1 h 45 min
